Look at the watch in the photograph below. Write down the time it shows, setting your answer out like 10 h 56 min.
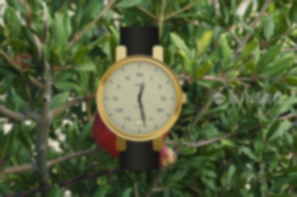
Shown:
12 h 28 min
